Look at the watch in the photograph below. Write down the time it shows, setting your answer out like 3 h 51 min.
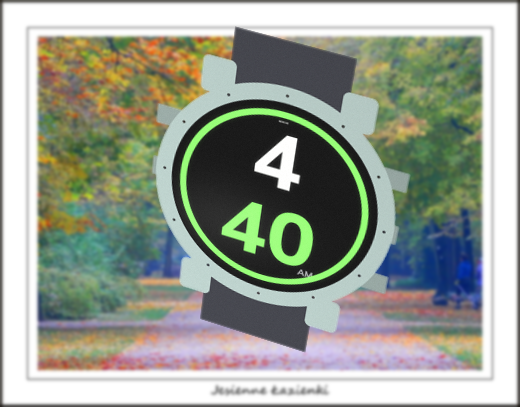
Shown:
4 h 40 min
